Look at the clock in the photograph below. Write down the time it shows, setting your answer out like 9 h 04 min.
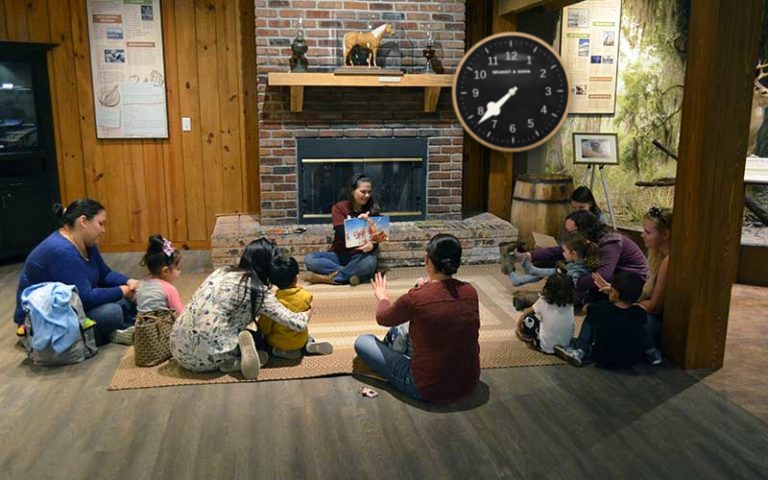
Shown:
7 h 38 min
